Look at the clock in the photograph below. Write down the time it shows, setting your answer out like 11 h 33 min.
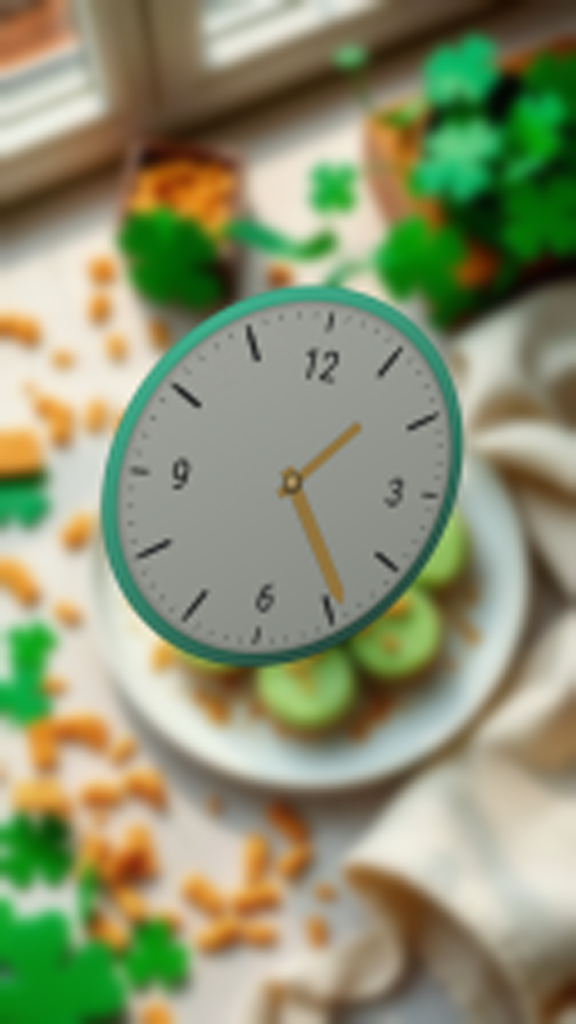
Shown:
1 h 24 min
